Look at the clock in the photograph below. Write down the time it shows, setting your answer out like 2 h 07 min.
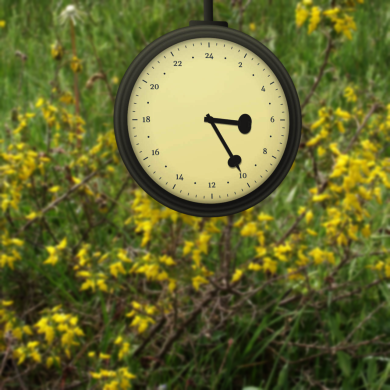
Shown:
6 h 25 min
